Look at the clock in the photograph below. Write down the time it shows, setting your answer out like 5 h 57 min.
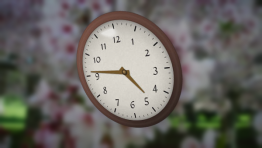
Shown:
4 h 46 min
